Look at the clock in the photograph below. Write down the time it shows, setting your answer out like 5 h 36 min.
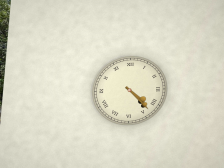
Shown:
4 h 23 min
